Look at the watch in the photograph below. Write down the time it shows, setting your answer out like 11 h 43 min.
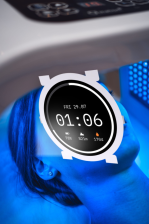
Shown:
1 h 06 min
